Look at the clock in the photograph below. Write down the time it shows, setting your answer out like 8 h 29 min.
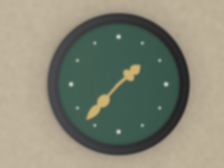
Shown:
1 h 37 min
